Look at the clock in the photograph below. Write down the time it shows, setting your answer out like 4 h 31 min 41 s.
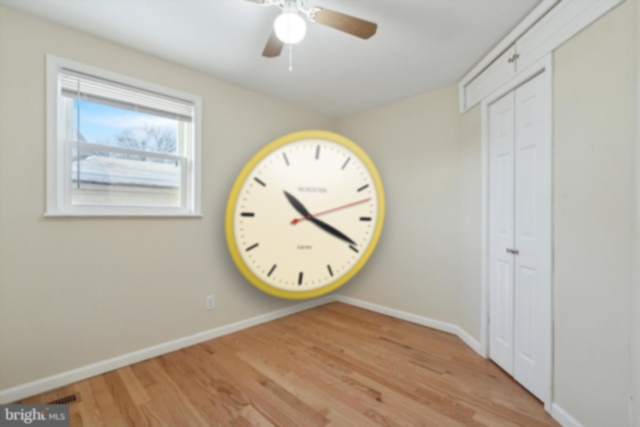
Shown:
10 h 19 min 12 s
